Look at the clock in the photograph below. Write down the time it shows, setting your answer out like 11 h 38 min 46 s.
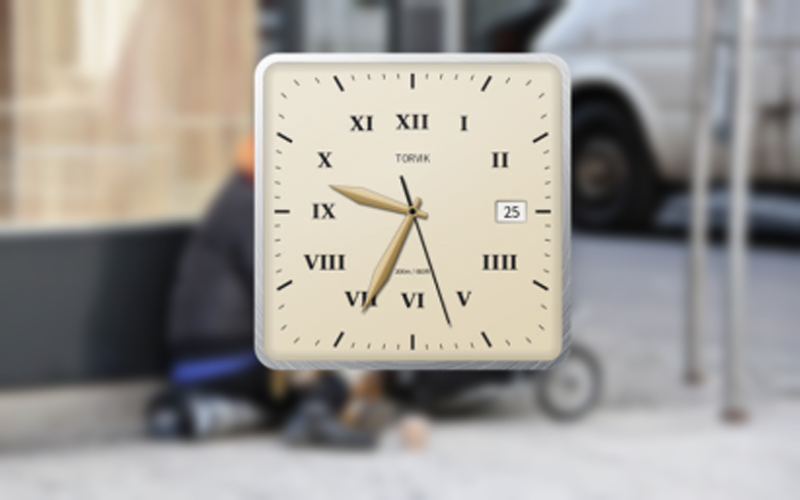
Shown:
9 h 34 min 27 s
